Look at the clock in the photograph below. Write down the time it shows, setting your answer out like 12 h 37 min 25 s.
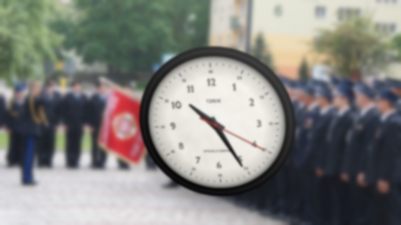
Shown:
10 h 25 min 20 s
